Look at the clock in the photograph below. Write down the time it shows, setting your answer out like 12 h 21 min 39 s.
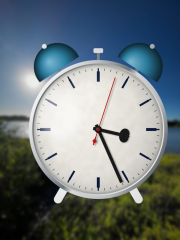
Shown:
3 h 26 min 03 s
